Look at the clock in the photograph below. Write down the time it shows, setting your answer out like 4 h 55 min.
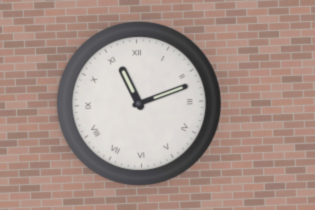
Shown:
11 h 12 min
